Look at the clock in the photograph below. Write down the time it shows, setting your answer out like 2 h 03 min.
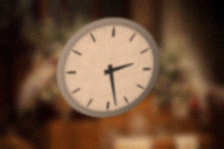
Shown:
2 h 28 min
